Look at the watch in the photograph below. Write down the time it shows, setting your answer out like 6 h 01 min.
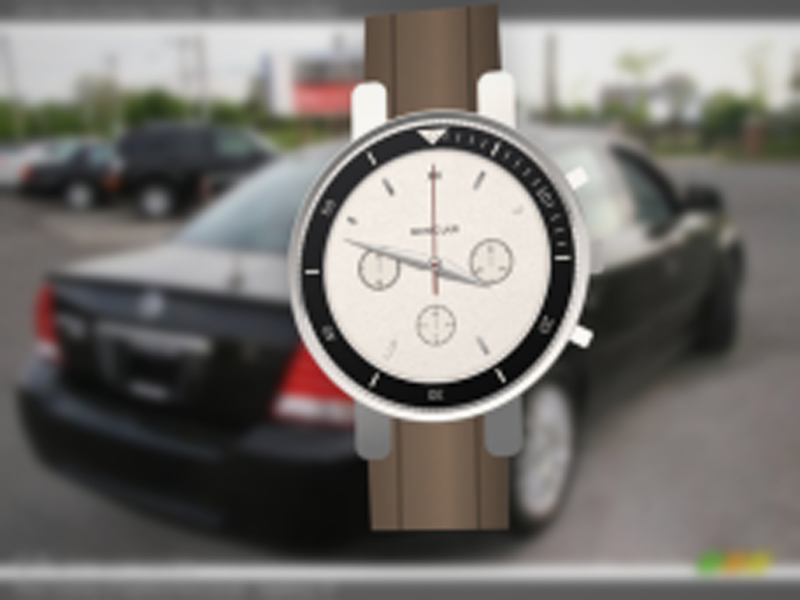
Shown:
3 h 48 min
